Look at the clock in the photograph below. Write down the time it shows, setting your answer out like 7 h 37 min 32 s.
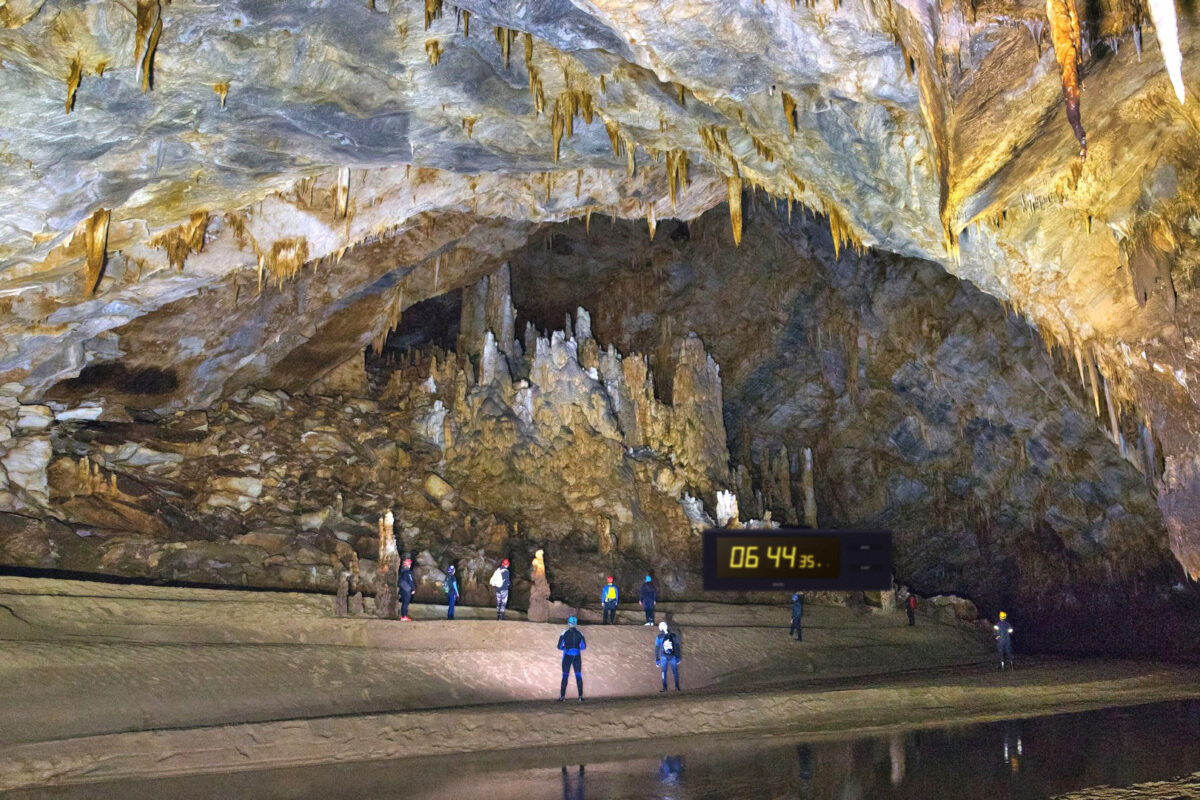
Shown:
6 h 44 min 35 s
